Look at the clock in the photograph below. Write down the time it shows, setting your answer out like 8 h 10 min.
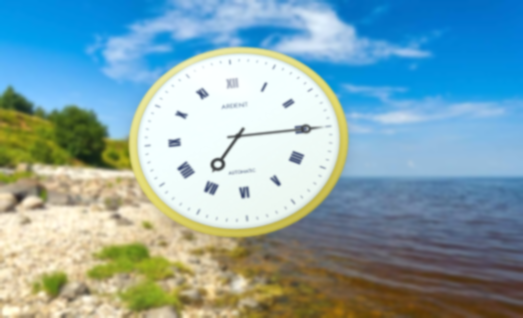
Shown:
7 h 15 min
